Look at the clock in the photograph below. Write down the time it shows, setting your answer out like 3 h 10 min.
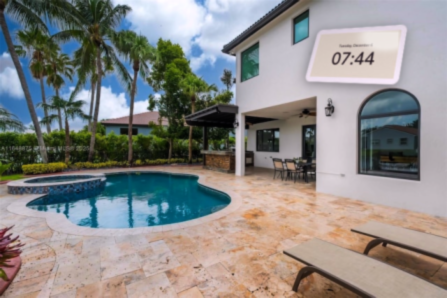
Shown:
7 h 44 min
